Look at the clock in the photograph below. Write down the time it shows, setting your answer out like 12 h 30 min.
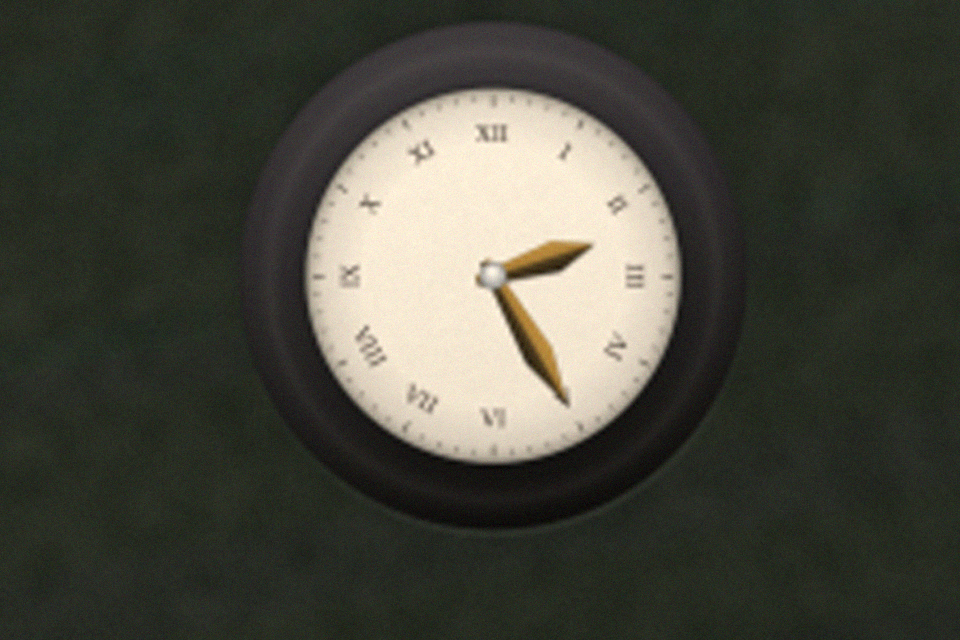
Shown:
2 h 25 min
